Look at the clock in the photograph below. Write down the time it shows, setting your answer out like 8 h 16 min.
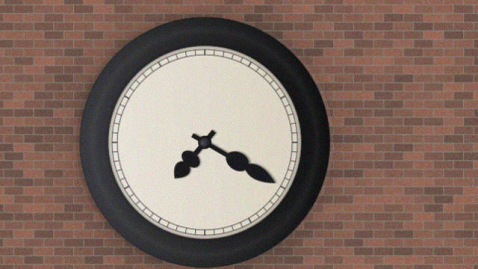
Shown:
7 h 20 min
